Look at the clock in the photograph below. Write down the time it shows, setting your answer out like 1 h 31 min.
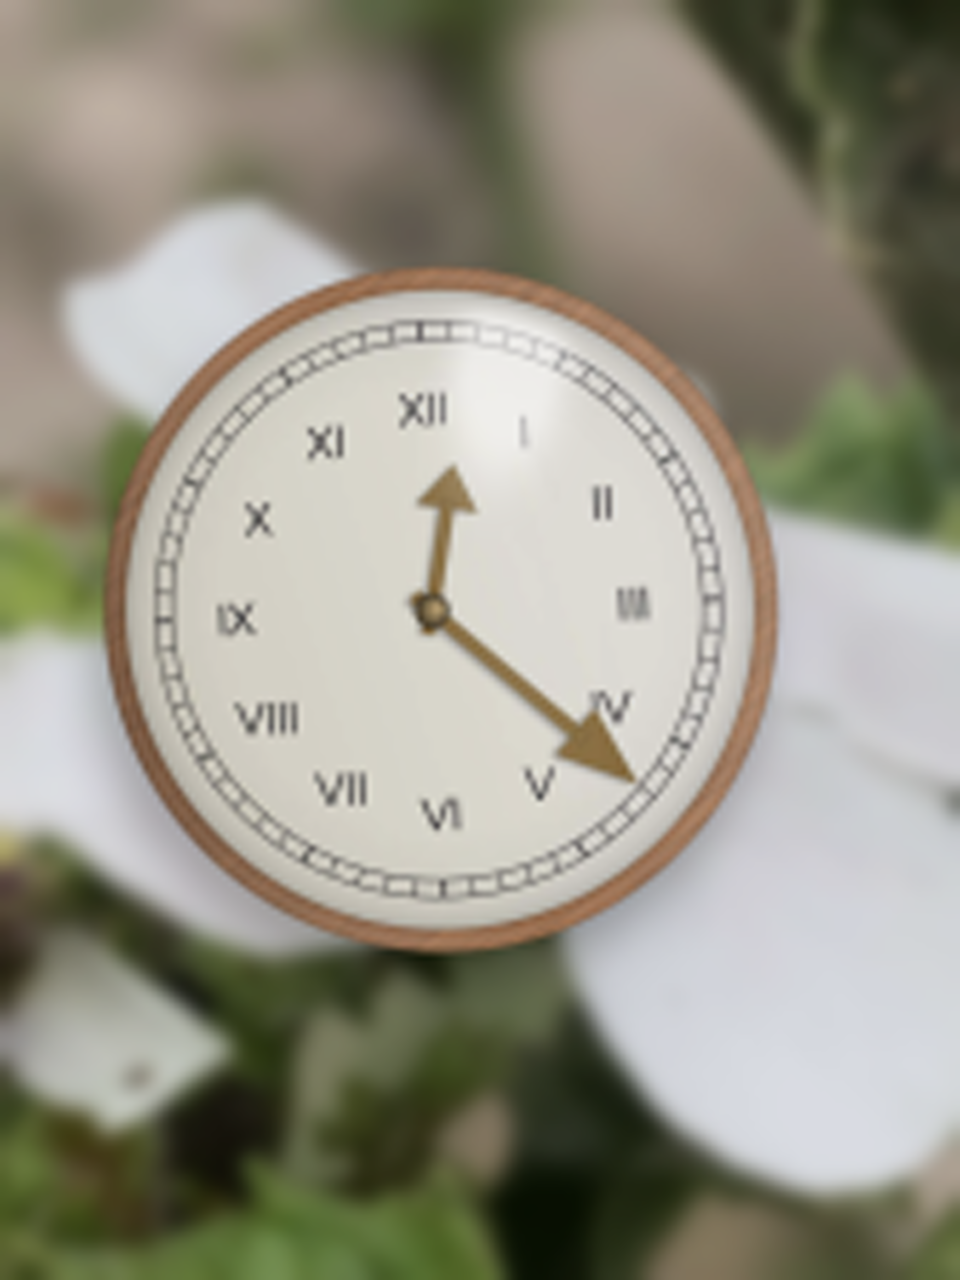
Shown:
12 h 22 min
